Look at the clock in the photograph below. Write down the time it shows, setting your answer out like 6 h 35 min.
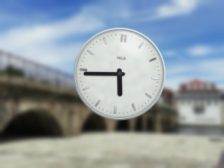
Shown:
5 h 44 min
